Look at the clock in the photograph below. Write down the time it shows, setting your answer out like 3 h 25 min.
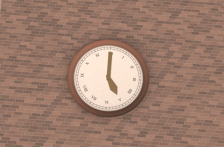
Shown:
5 h 00 min
